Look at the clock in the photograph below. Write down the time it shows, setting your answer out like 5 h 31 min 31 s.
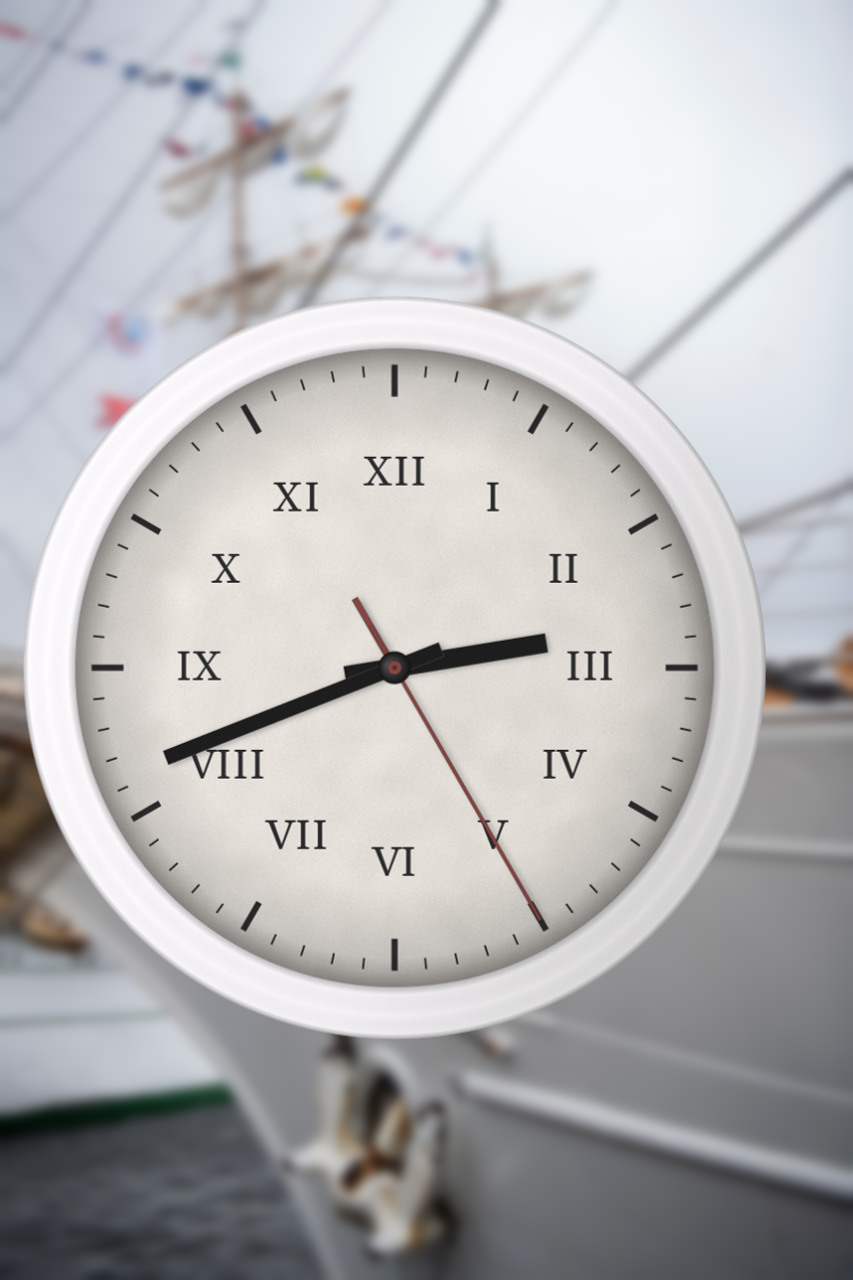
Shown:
2 h 41 min 25 s
